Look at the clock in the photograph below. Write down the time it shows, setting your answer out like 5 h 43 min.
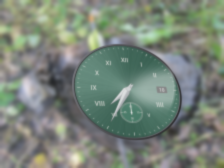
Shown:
7 h 35 min
